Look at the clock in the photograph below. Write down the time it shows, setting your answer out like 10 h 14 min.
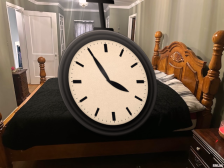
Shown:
3 h 55 min
